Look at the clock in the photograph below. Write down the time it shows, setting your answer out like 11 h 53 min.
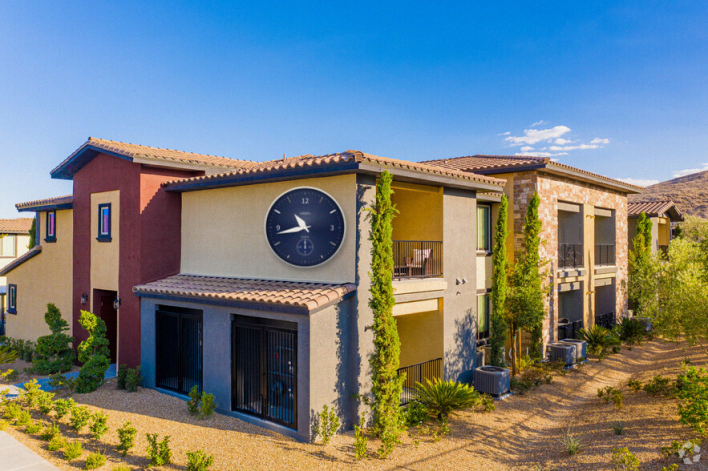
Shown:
10 h 43 min
